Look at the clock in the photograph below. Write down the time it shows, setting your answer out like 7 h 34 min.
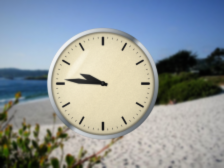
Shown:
9 h 46 min
